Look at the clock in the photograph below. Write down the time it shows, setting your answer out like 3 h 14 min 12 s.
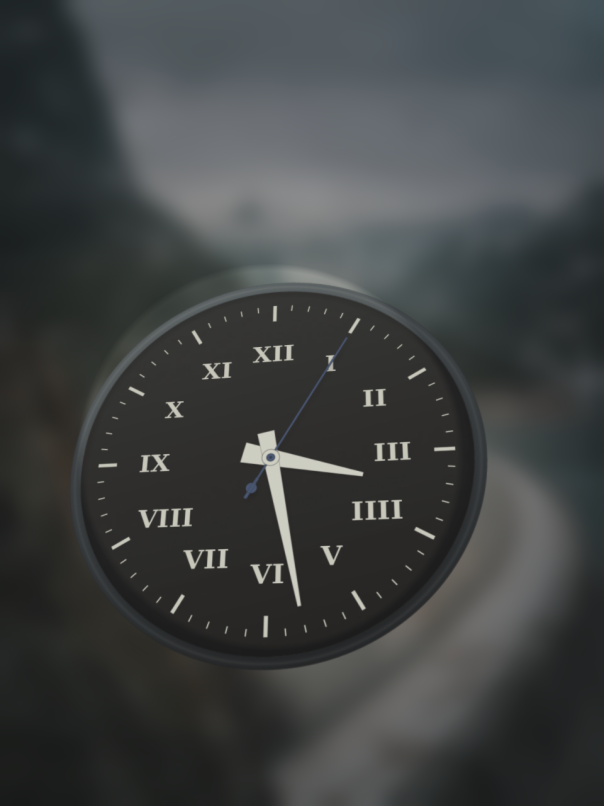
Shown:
3 h 28 min 05 s
